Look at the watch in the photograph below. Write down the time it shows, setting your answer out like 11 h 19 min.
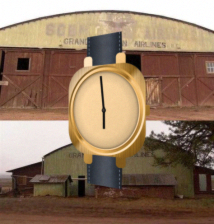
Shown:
5 h 59 min
